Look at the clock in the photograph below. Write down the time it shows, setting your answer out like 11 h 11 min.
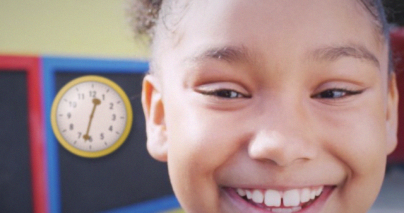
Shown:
12 h 32 min
